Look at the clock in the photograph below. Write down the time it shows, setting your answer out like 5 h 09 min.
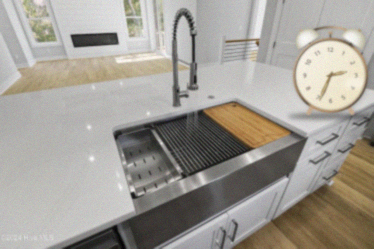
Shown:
2 h 34 min
